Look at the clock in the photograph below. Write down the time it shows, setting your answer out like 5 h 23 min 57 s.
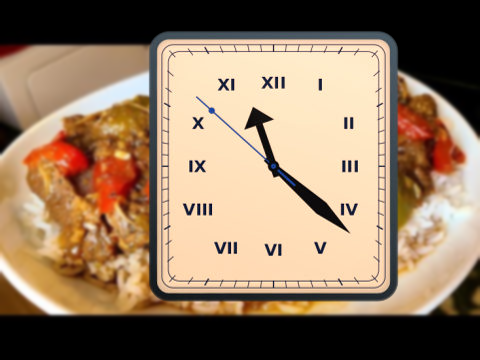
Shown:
11 h 21 min 52 s
